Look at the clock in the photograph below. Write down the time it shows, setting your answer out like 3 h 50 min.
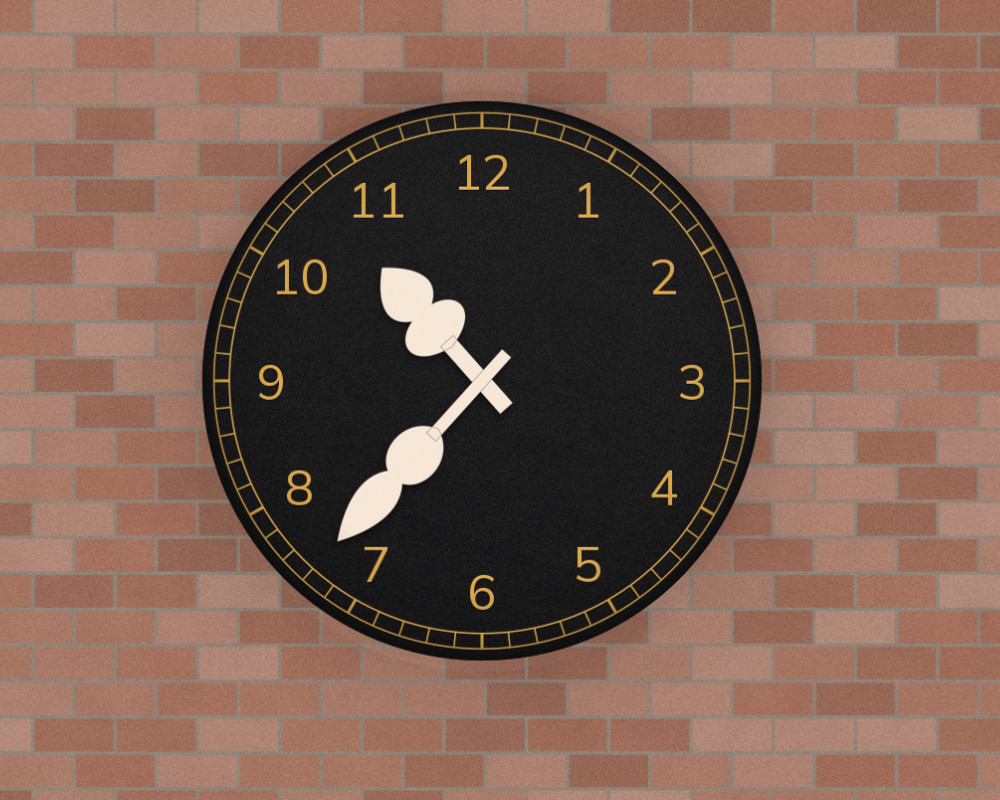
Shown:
10 h 37 min
